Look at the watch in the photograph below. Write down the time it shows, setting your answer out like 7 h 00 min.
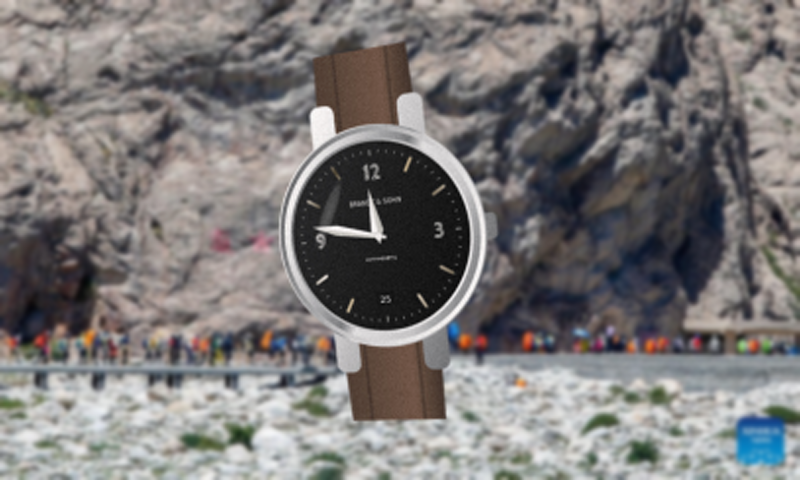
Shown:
11 h 47 min
